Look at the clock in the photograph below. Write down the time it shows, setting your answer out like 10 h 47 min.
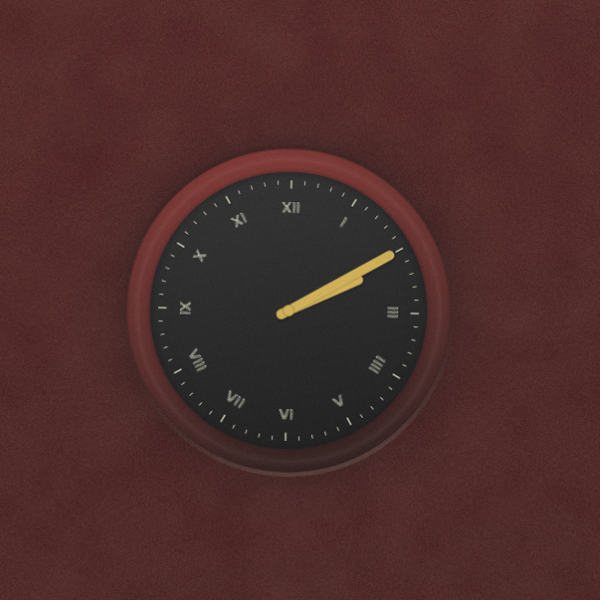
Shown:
2 h 10 min
